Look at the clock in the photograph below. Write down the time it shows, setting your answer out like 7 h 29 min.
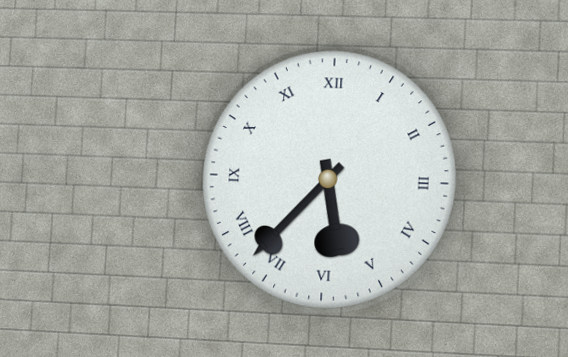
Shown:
5 h 37 min
